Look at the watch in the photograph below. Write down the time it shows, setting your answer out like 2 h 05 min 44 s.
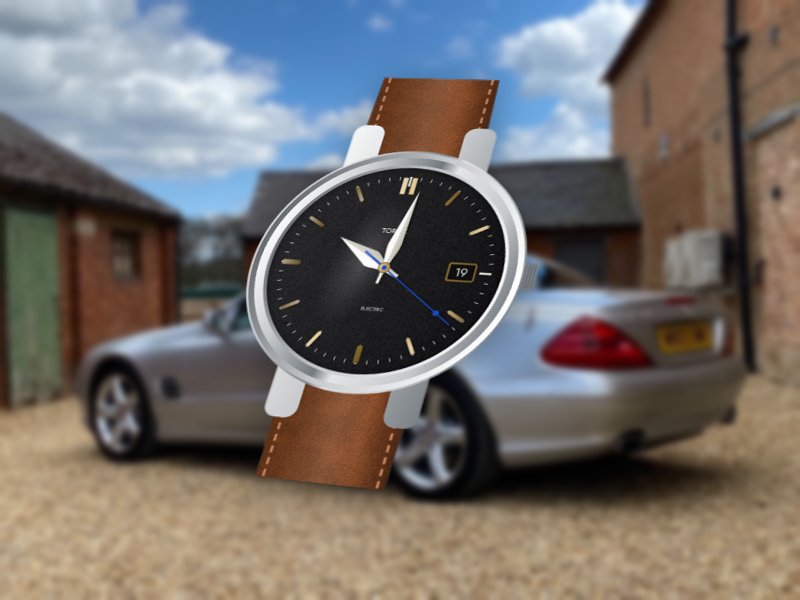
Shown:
10 h 01 min 21 s
